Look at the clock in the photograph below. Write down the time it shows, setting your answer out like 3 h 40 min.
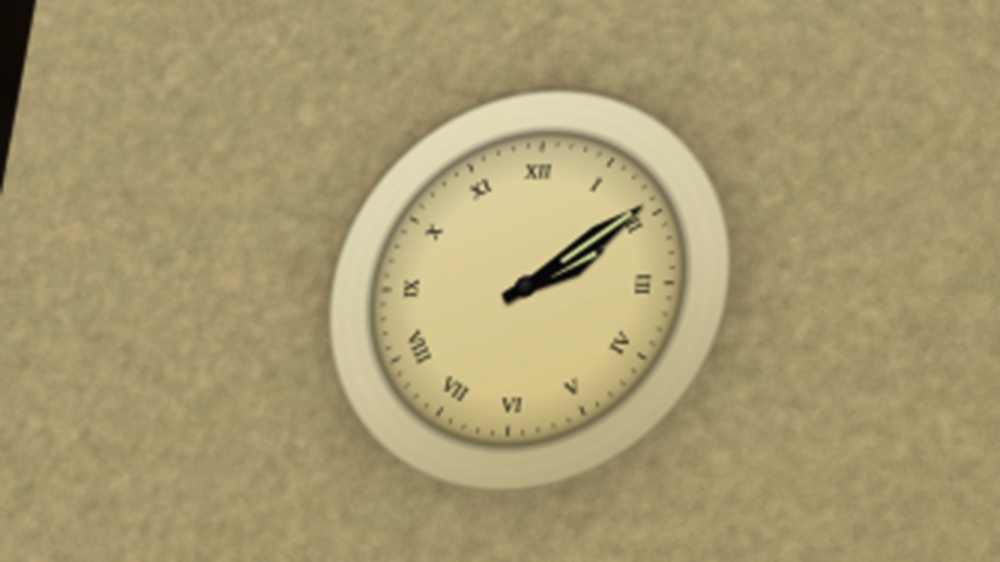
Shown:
2 h 09 min
